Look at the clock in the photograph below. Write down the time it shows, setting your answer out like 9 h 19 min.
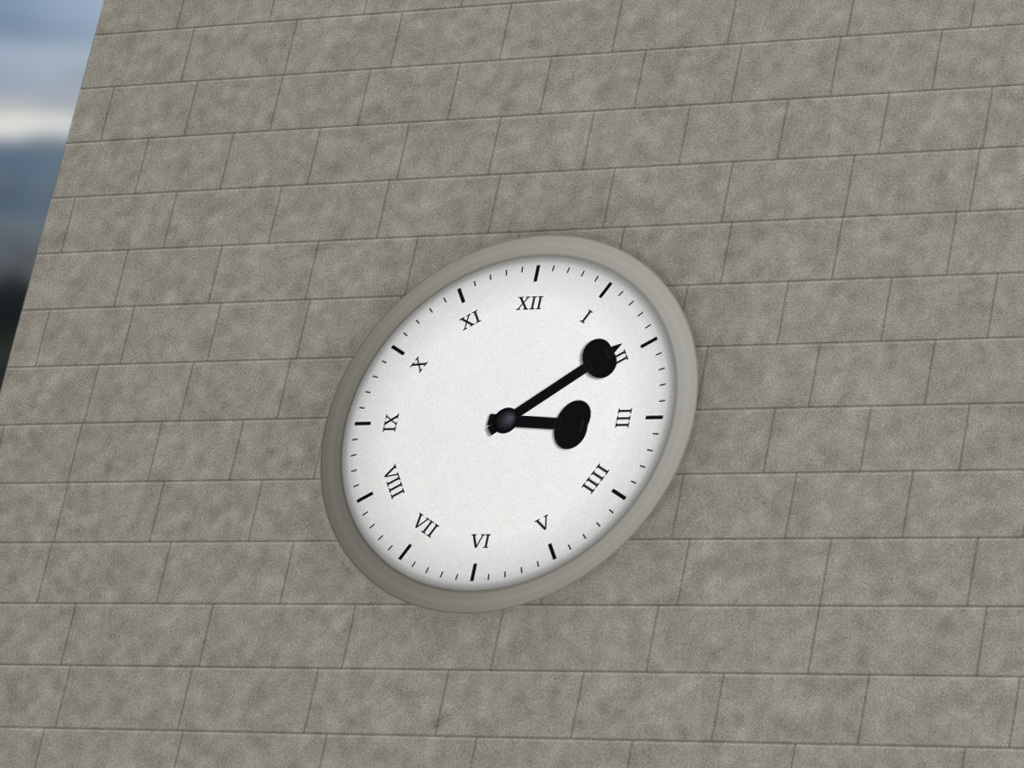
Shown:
3 h 09 min
